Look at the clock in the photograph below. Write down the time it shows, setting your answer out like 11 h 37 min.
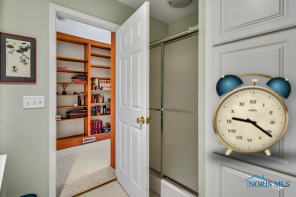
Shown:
9 h 21 min
